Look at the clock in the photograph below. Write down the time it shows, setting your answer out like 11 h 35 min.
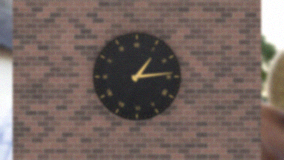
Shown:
1 h 14 min
